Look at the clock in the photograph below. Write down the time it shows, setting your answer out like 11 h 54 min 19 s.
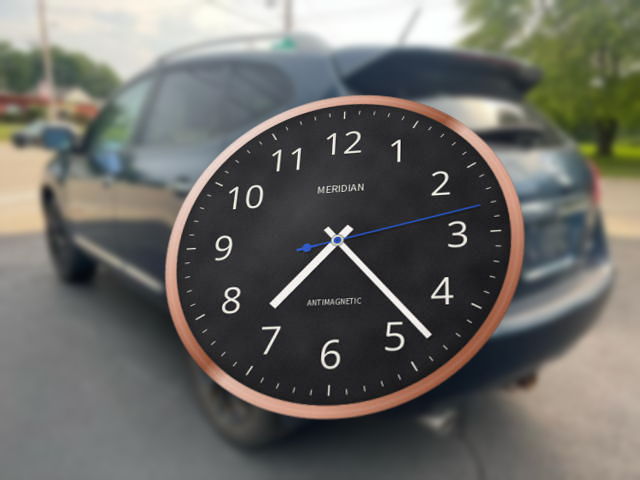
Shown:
7 h 23 min 13 s
